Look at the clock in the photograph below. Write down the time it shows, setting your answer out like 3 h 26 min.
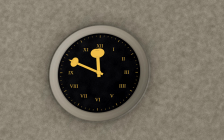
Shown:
11 h 49 min
